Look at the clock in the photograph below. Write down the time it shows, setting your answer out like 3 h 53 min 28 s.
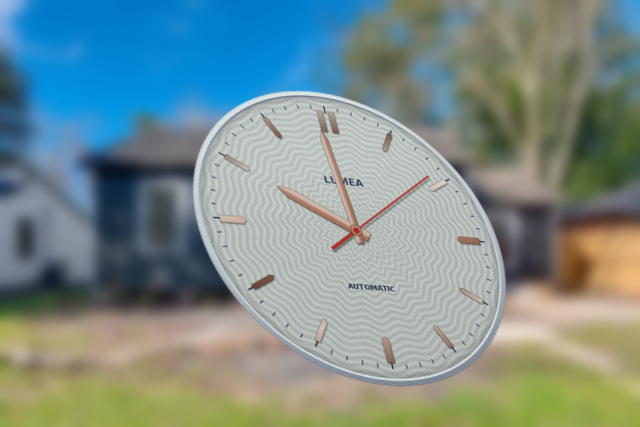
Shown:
9 h 59 min 09 s
